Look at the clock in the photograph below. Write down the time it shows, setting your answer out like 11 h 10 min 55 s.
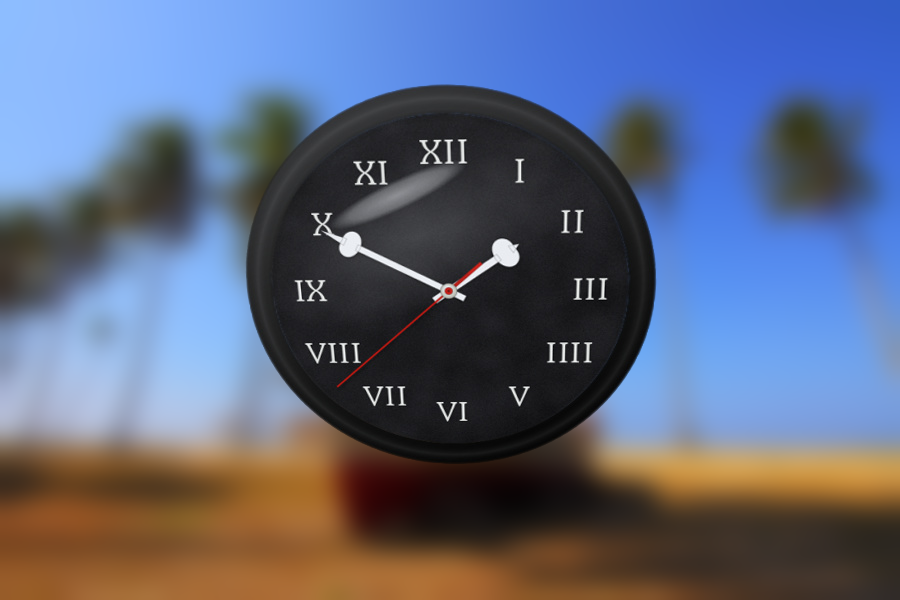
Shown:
1 h 49 min 38 s
